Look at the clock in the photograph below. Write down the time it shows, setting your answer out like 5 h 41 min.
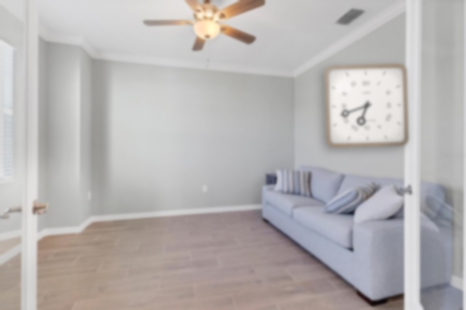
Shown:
6 h 42 min
